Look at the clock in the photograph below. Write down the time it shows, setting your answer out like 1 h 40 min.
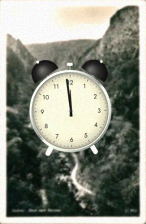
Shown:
11 h 59 min
